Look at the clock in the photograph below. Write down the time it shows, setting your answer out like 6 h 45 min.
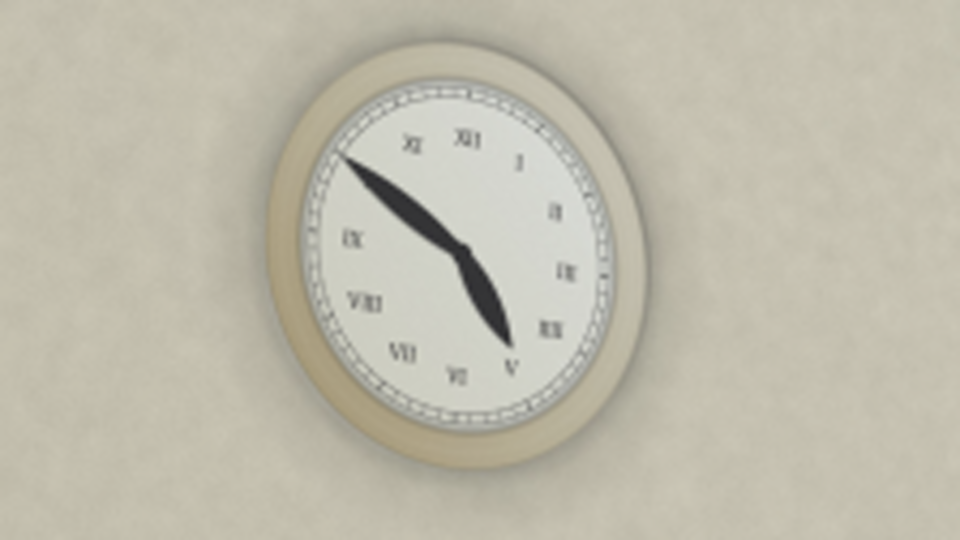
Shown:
4 h 50 min
